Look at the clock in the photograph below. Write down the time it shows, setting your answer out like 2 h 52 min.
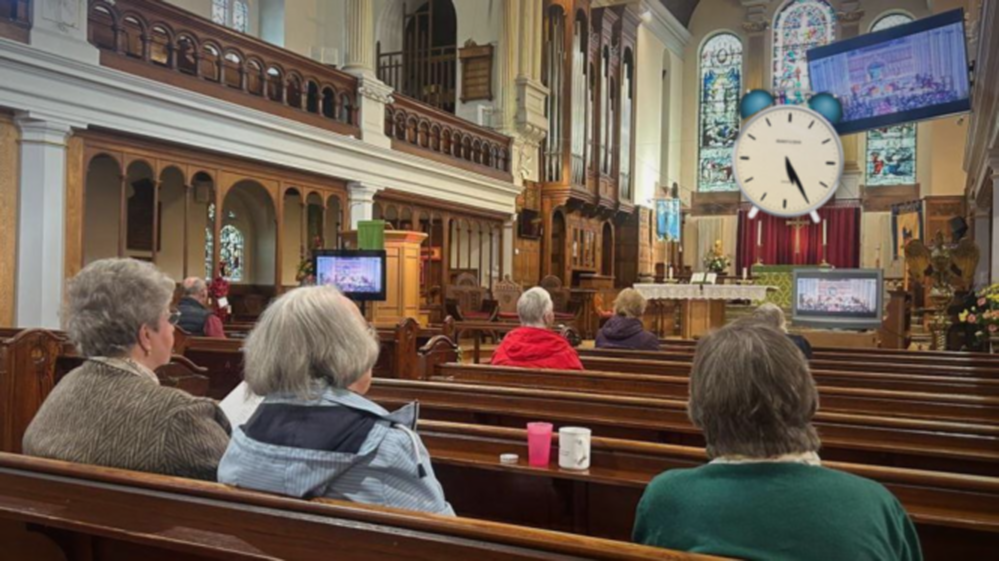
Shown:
5 h 25 min
